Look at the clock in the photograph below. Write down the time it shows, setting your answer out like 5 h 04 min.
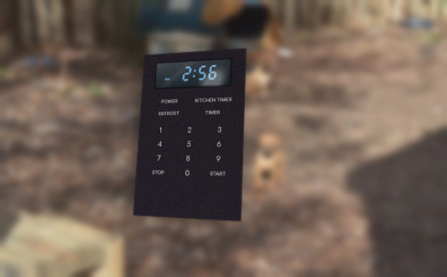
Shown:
2 h 56 min
